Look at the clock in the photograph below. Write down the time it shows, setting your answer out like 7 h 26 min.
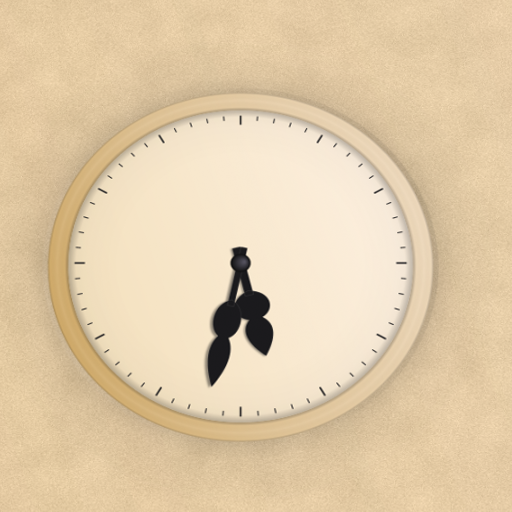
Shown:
5 h 32 min
